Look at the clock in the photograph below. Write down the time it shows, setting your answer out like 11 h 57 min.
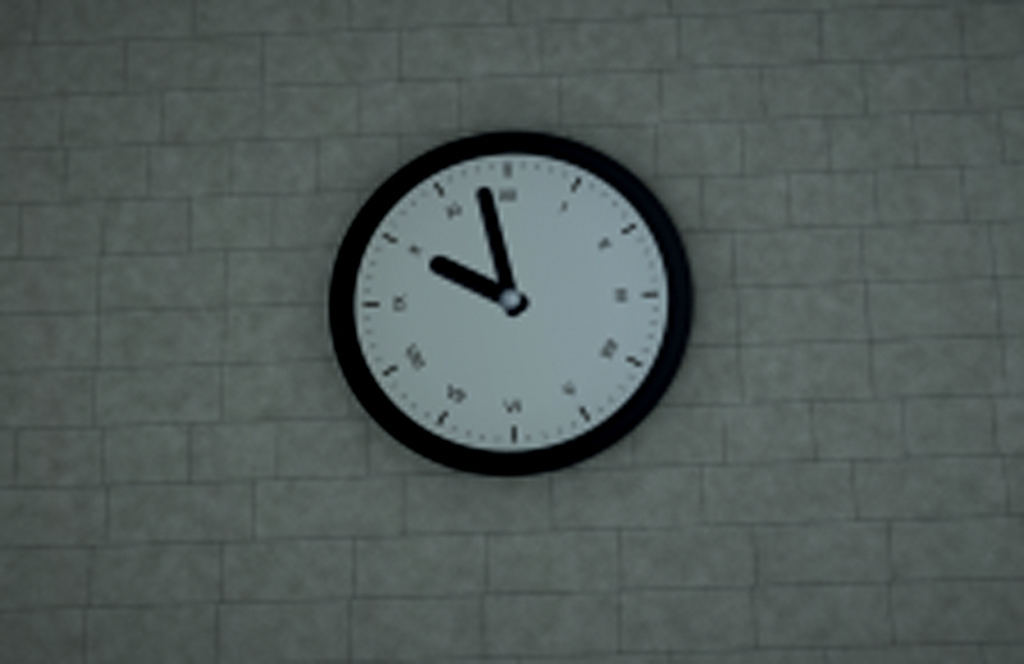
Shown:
9 h 58 min
